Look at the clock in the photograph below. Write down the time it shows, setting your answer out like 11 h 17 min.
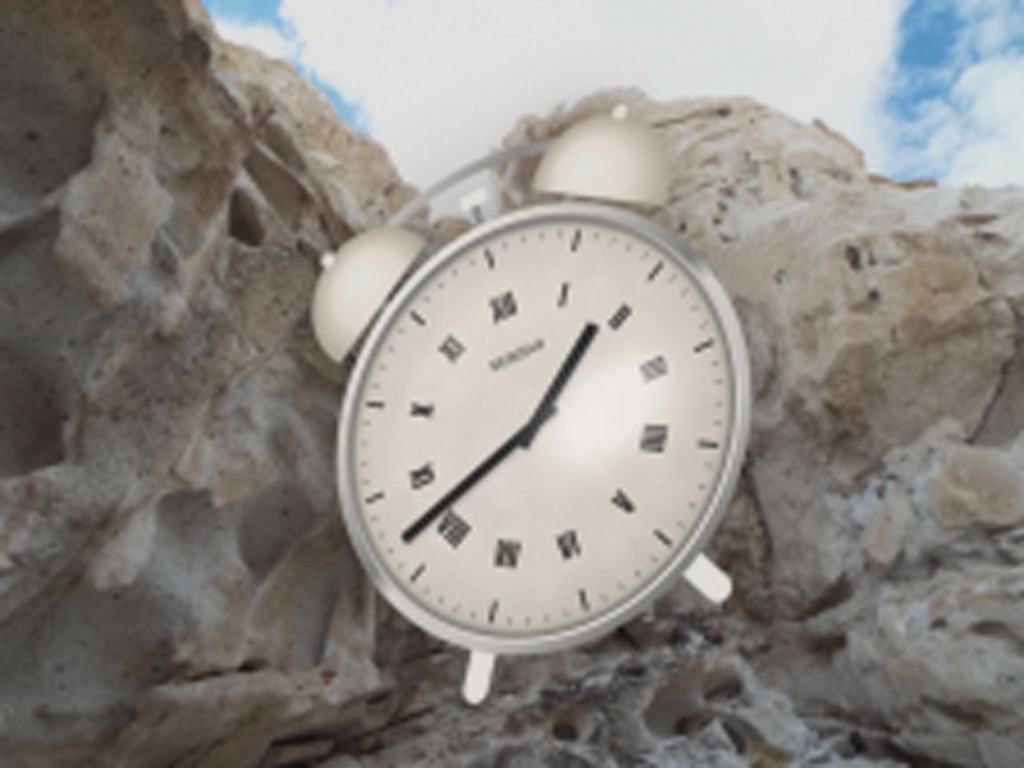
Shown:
1 h 42 min
